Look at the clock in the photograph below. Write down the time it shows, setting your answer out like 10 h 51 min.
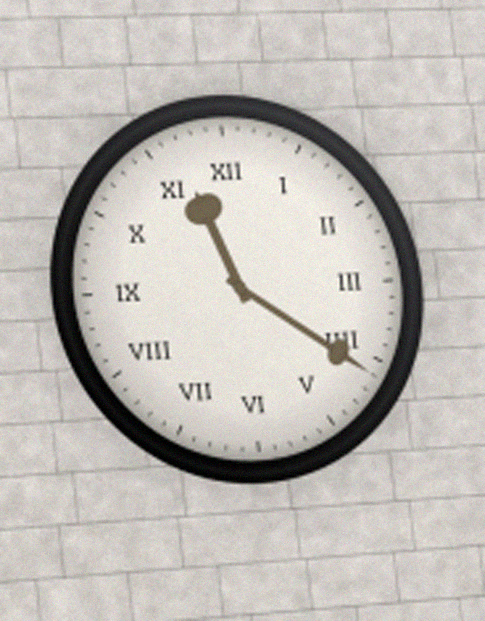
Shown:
11 h 21 min
